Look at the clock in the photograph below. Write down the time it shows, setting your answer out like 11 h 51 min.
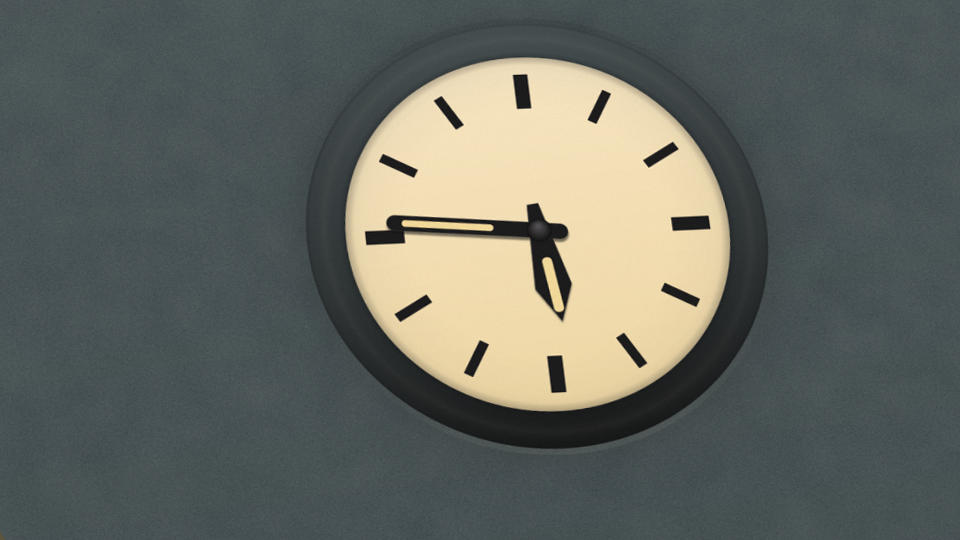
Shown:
5 h 46 min
